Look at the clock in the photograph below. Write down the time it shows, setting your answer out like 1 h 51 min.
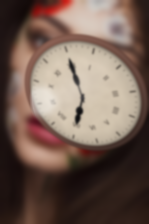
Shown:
7 h 00 min
